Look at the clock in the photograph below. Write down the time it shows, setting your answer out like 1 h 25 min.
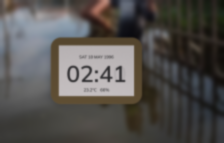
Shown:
2 h 41 min
